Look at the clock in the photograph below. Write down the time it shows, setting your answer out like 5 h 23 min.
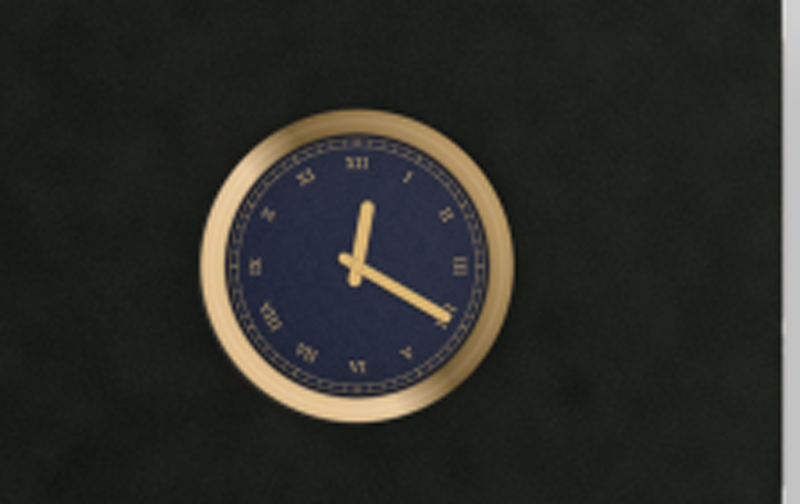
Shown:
12 h 20 min
